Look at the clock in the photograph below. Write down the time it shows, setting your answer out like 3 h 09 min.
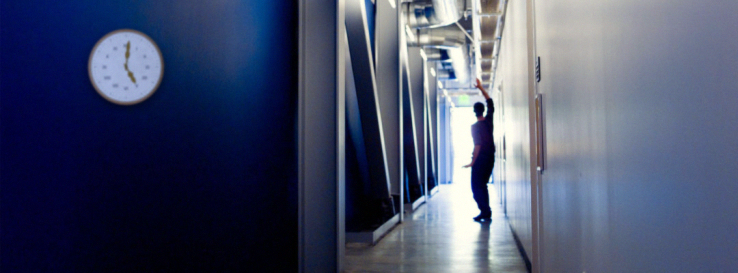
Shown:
5 h 01 min
